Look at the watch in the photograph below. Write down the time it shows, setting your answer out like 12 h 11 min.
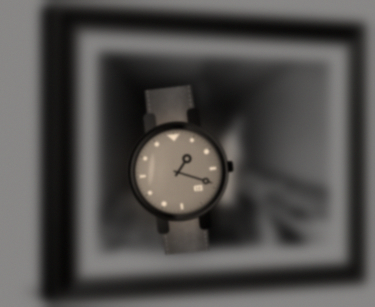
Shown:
1 h 19 min
